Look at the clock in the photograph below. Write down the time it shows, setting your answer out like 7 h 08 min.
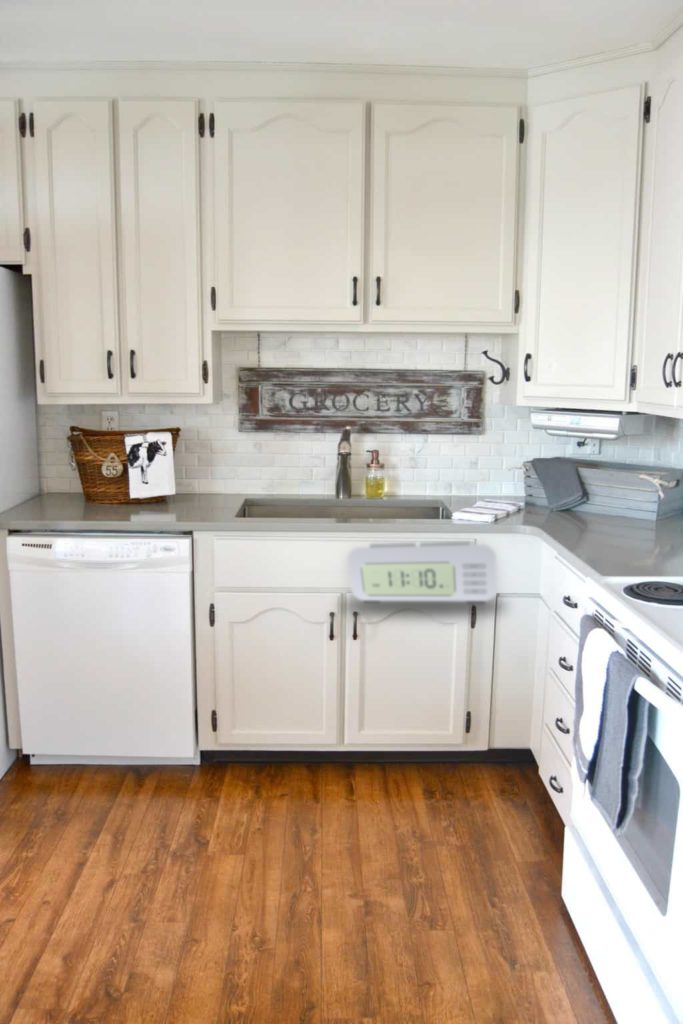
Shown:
11 h 10 min
